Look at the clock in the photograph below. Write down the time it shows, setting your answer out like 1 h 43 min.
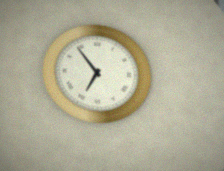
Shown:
6 h 54 min
